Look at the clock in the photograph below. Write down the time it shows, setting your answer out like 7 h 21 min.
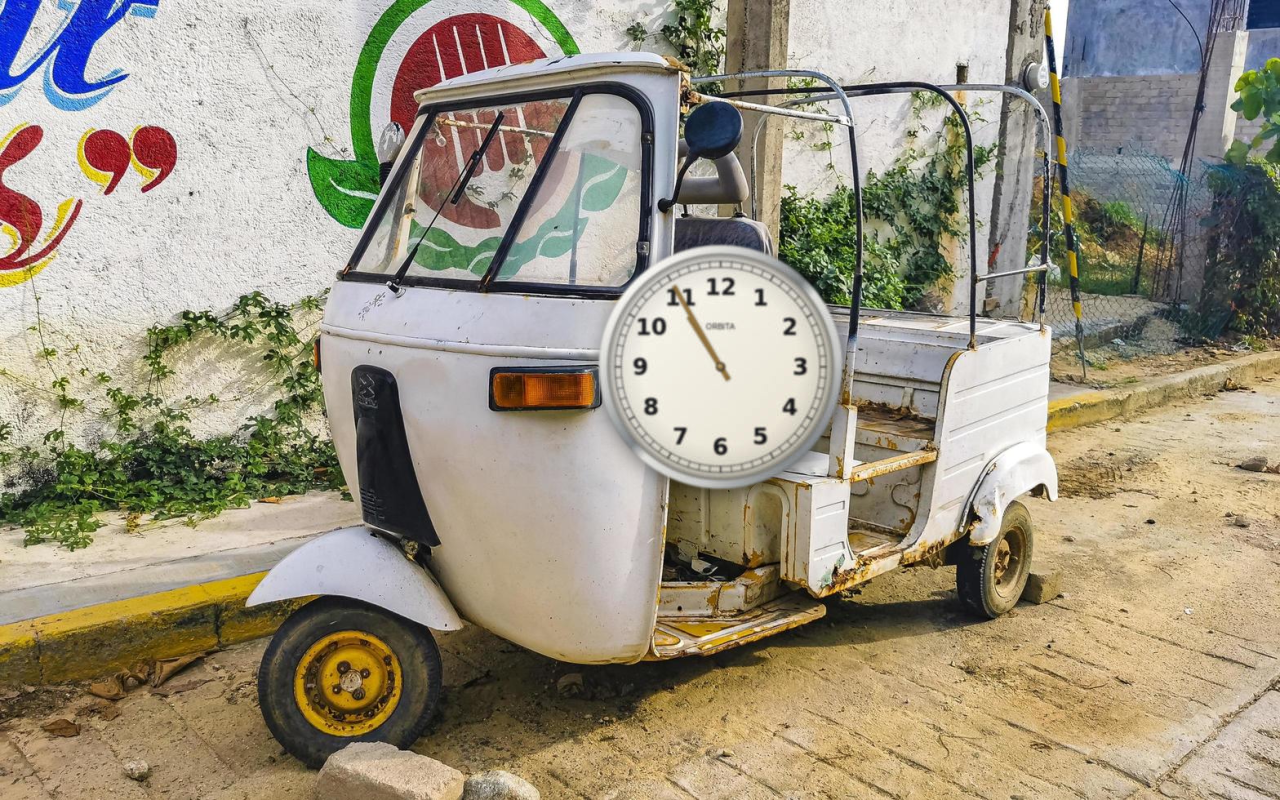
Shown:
10 h 55 min
